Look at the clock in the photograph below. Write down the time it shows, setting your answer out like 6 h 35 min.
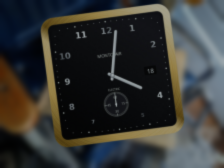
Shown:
4 h 02 min
